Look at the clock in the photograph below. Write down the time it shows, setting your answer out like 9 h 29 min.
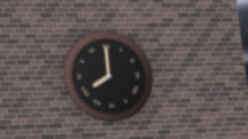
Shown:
8 h 00 min
